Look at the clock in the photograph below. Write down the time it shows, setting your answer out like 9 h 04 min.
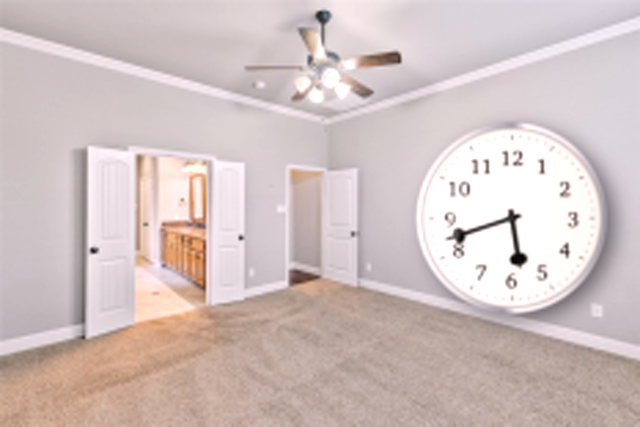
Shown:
5 h 42 min
